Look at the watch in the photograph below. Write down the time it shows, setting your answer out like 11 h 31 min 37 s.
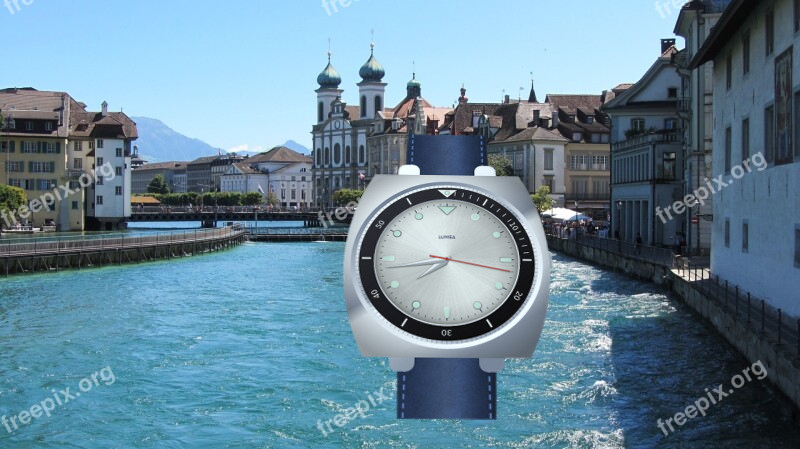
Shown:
7 h 43 min 17 s
